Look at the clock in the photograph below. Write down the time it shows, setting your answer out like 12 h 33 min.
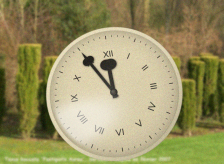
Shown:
11 h 55 min
